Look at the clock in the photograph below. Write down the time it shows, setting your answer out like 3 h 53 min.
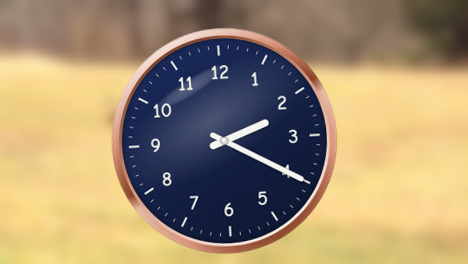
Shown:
2 h 20 min
